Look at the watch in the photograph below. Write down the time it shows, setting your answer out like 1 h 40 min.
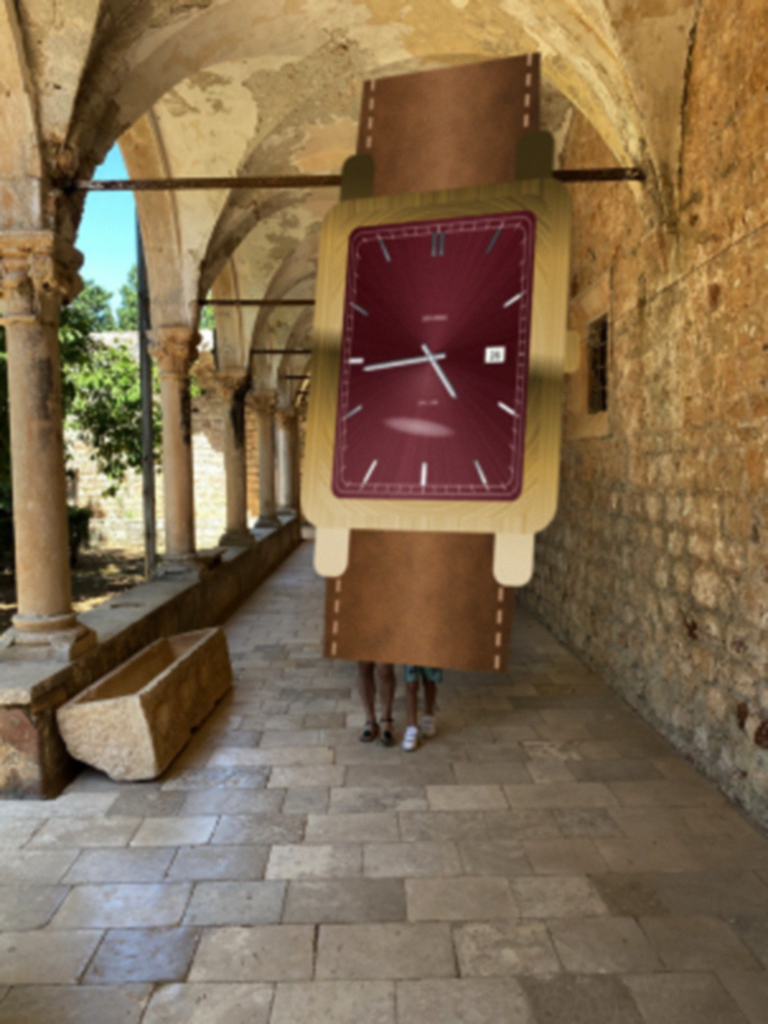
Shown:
4 h 44 min
